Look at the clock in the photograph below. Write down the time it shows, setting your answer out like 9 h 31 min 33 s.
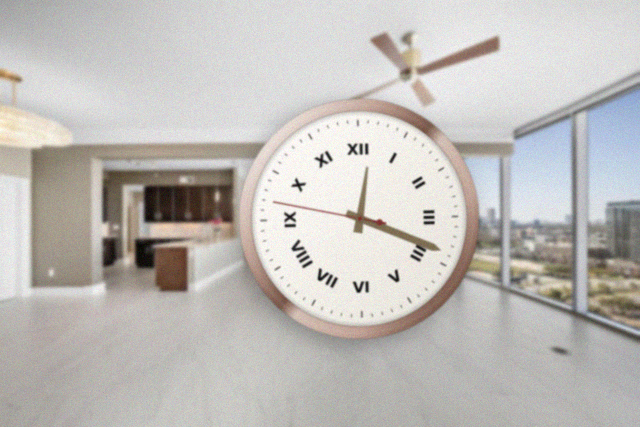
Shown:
12 h 18 min 47 s
